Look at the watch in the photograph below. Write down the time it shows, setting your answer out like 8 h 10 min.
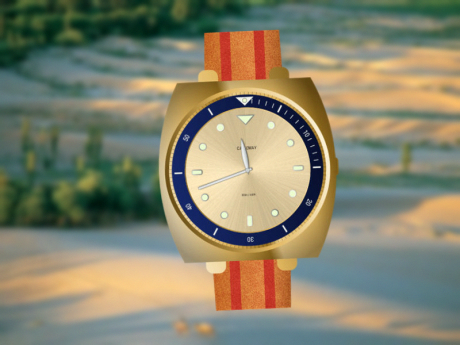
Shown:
11 h 42 min
